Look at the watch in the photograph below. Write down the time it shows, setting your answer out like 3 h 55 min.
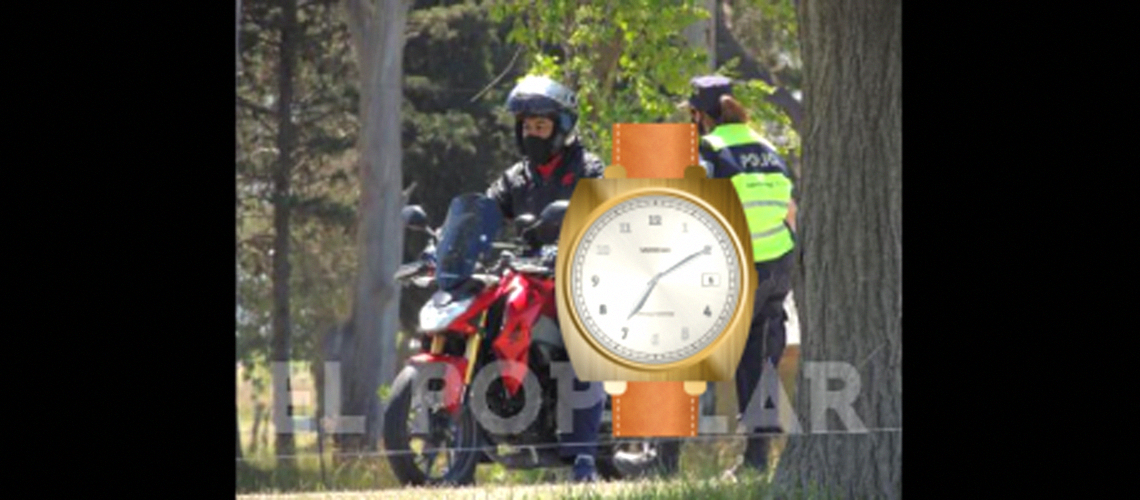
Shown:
7 h 10 min
